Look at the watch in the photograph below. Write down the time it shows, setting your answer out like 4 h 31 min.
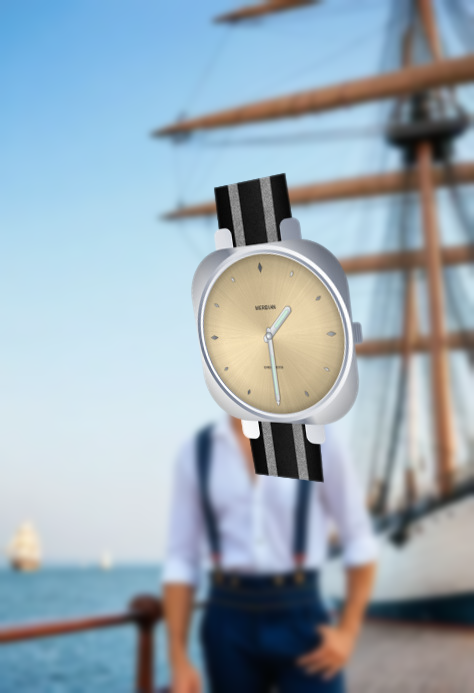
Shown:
1 h 30 min
